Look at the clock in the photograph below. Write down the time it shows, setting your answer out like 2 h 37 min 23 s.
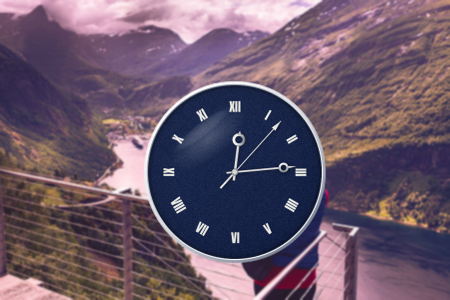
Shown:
12 h 14 min 07 s
